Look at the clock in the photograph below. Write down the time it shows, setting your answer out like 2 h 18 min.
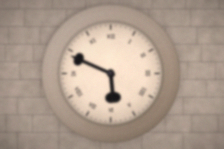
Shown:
5 h 49 min
